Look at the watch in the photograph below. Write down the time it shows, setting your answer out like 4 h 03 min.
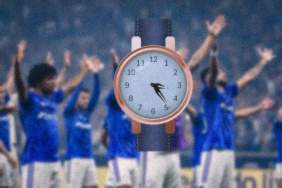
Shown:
3 h 24 min
